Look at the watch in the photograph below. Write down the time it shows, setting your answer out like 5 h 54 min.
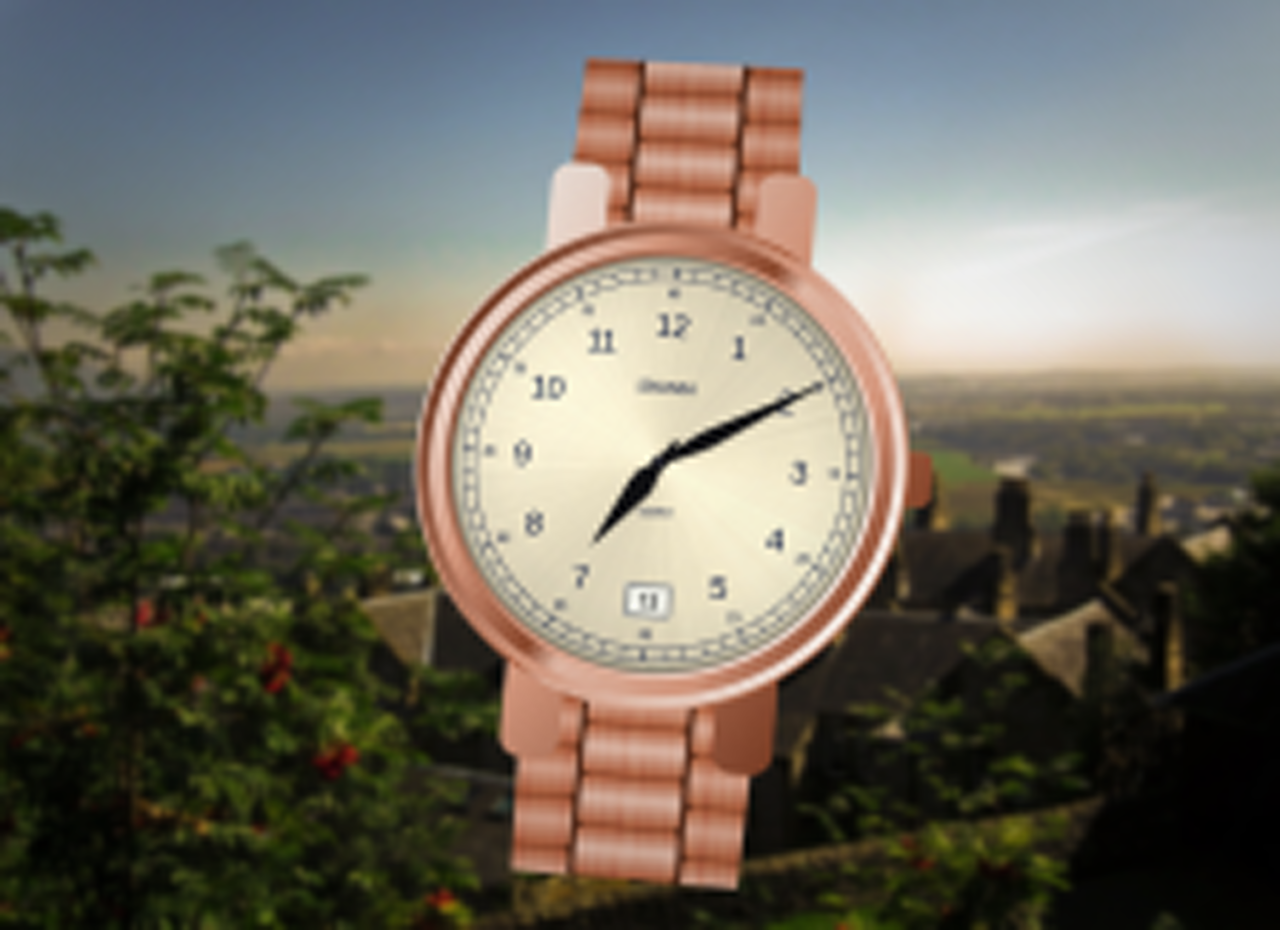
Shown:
7 h 10 min
